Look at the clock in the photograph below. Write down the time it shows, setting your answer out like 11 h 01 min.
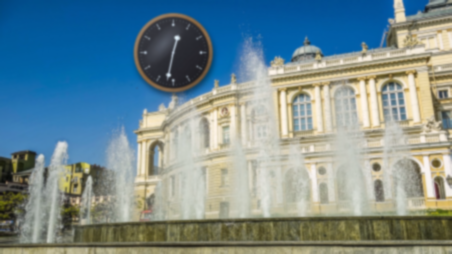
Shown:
12 h 32 min
